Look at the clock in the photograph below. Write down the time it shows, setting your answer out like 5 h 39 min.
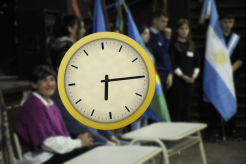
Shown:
6 h 15 min
